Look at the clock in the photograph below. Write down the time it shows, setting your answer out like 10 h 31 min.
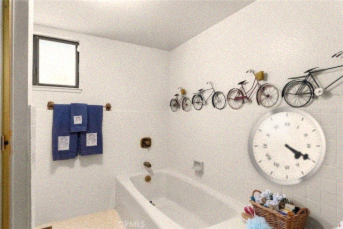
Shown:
4 h 20 min
